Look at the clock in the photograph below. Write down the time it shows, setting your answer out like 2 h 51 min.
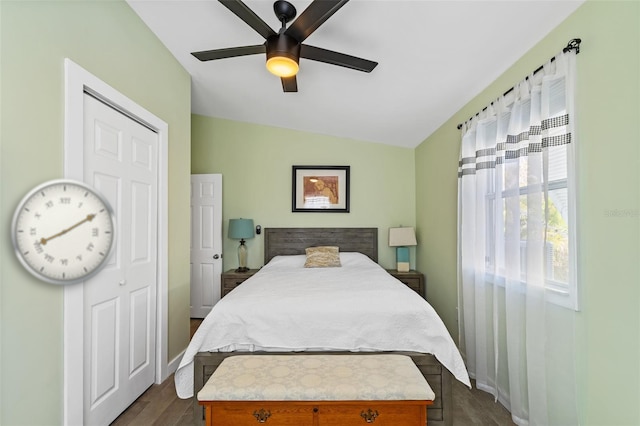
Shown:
8 h 10 min
